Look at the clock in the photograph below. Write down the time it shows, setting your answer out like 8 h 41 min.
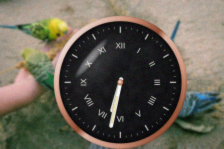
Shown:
6 h 32 min
